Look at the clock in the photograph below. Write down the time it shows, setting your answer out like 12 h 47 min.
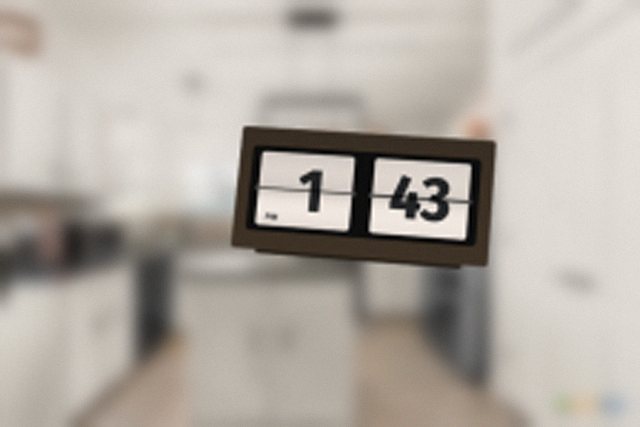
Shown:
1 h 43 min
